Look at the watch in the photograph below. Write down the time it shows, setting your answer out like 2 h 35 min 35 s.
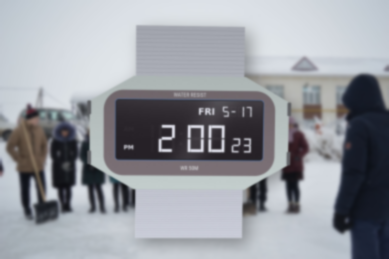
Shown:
2 h 00 min 23 s
